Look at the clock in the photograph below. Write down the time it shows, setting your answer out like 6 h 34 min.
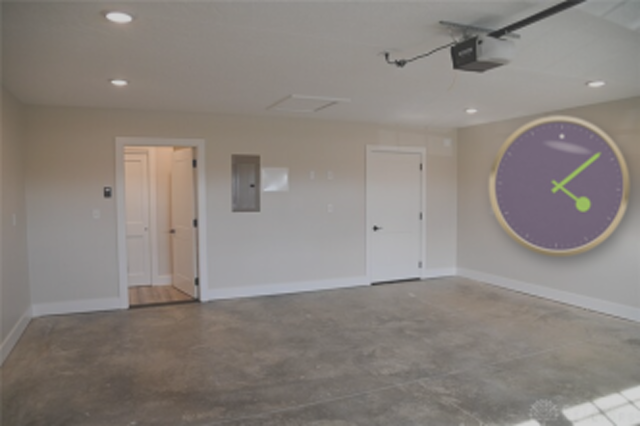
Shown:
4 h 08 min
